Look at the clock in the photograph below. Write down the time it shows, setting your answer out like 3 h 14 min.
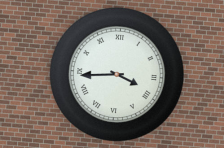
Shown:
3 h 44 min
